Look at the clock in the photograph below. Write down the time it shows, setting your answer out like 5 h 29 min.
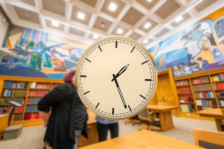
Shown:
1 h 26 min
